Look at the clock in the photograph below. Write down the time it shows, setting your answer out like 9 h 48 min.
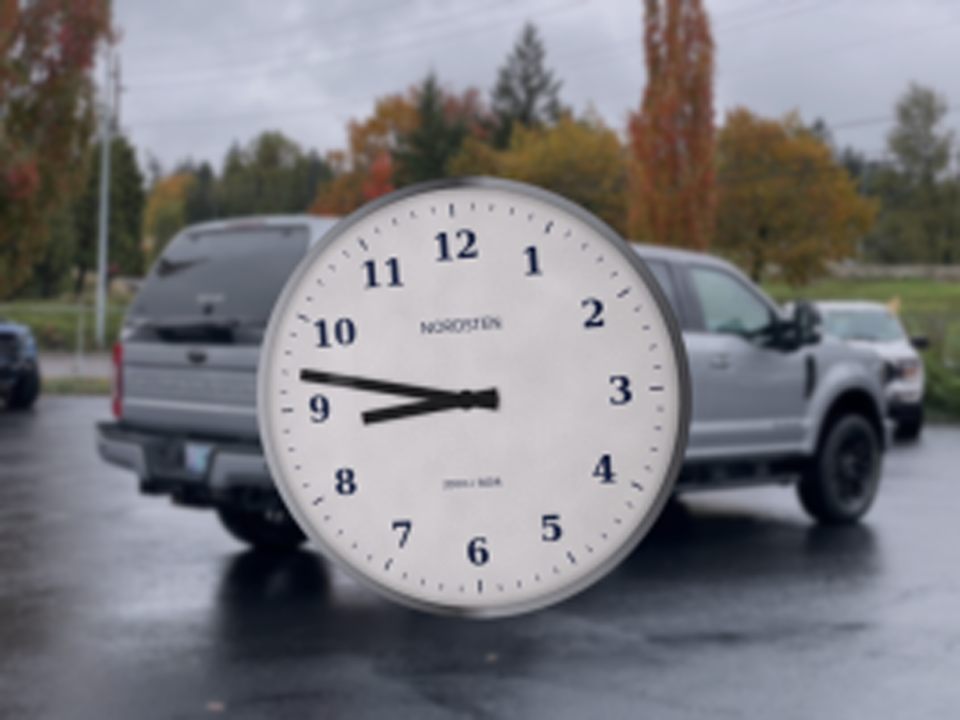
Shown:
8 h 47 min
